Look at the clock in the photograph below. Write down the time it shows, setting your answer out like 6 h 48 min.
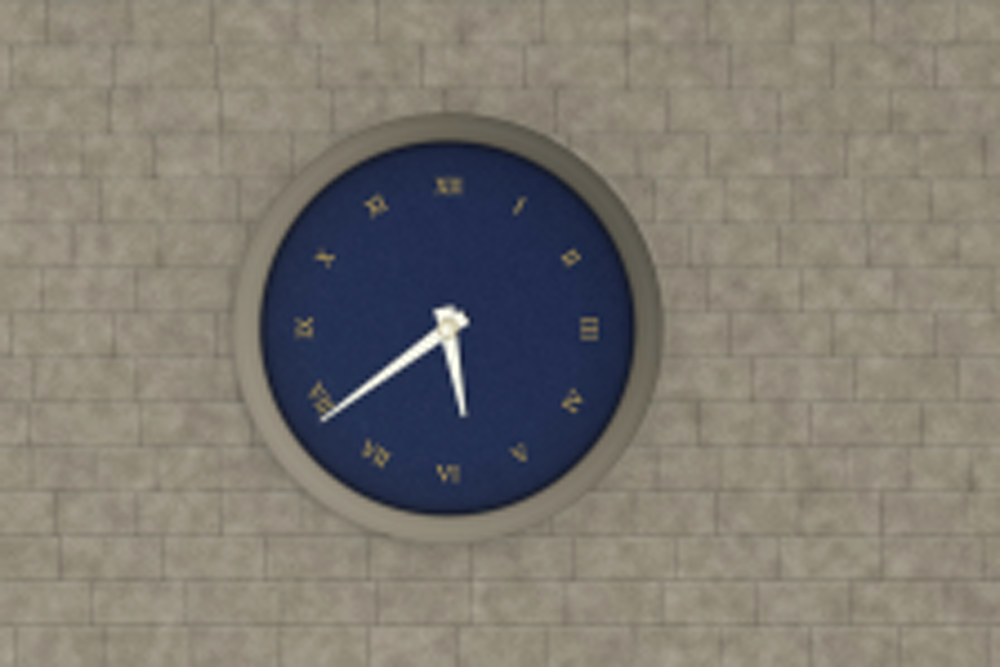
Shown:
5 h 39 min
